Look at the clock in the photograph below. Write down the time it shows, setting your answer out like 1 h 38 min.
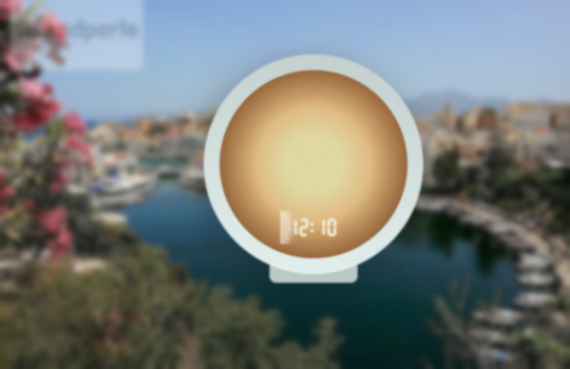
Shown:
12 h 10 min
